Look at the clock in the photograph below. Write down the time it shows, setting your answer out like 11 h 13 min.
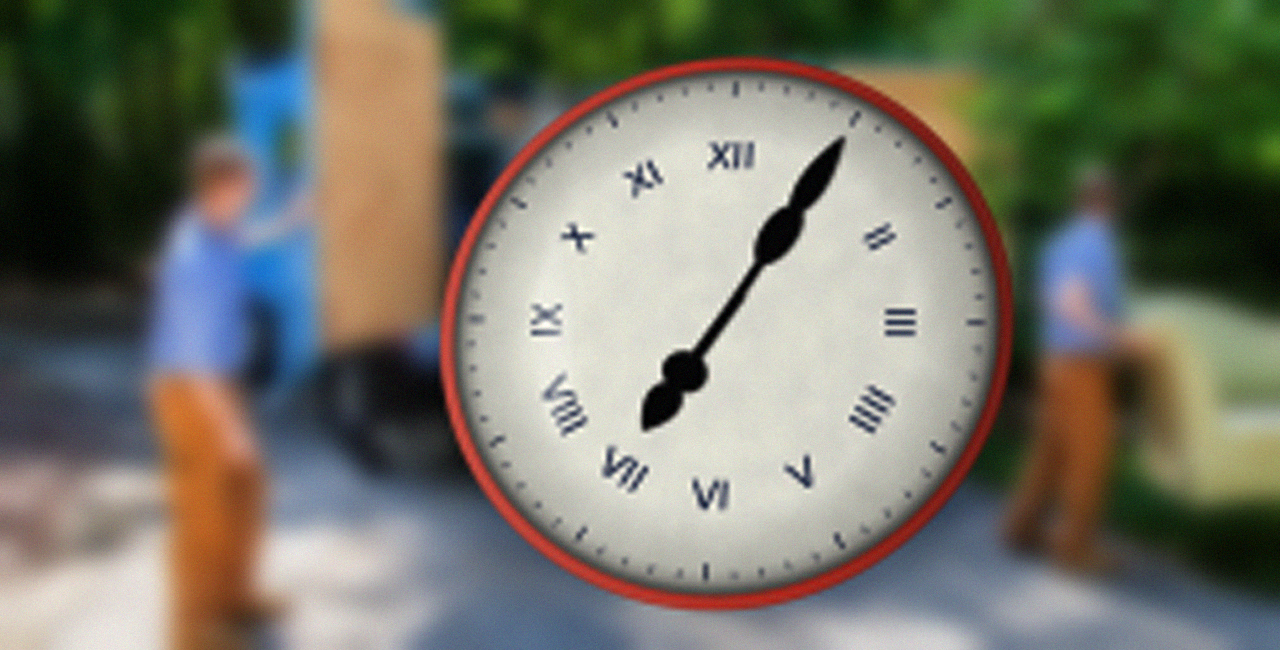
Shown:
7 h 05 min
